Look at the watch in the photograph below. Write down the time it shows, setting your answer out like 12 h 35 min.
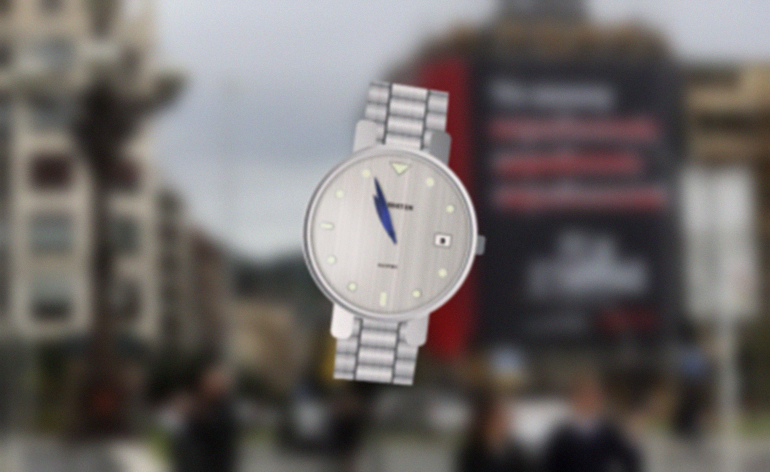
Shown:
10 h 56 min
